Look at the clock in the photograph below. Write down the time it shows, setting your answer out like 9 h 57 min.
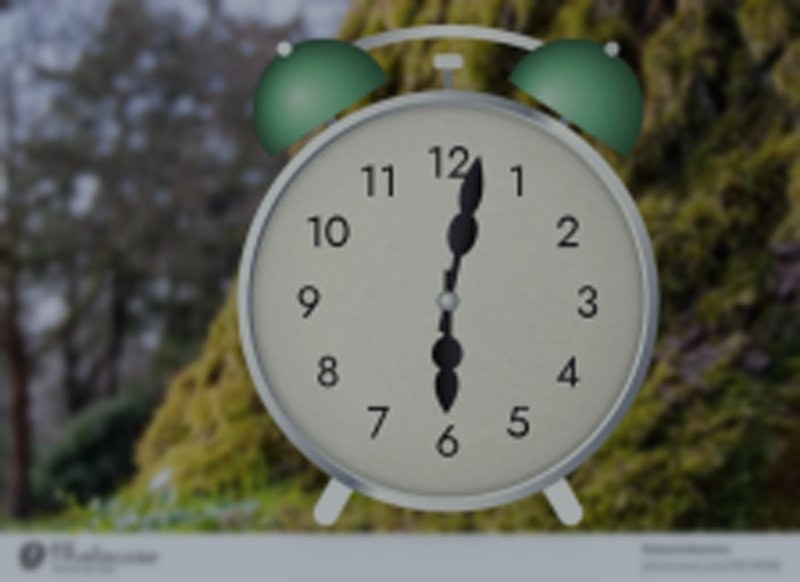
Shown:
6 h 02 min
